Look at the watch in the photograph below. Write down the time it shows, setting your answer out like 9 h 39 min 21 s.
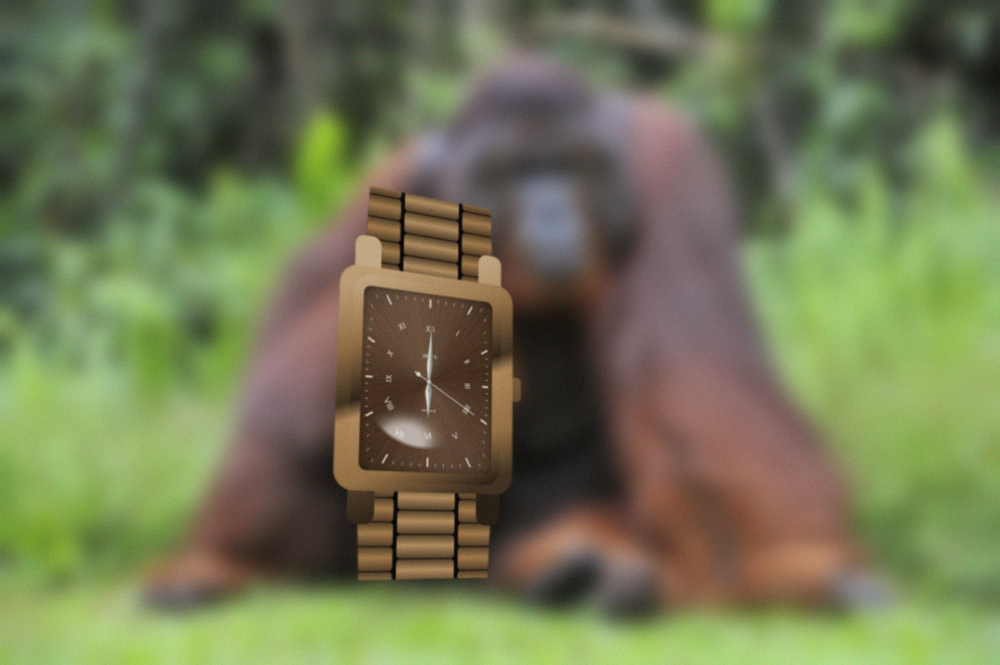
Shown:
6 h 00 min 20 s
